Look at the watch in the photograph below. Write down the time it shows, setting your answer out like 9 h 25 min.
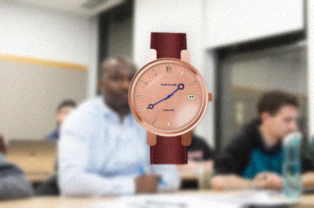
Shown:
1 h 40 min
